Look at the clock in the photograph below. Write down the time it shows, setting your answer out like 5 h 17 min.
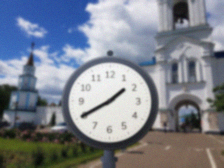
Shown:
1 h 40 min
